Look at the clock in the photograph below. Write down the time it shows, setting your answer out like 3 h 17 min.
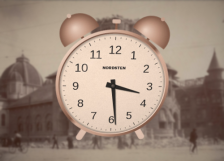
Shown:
3 h 29 min
